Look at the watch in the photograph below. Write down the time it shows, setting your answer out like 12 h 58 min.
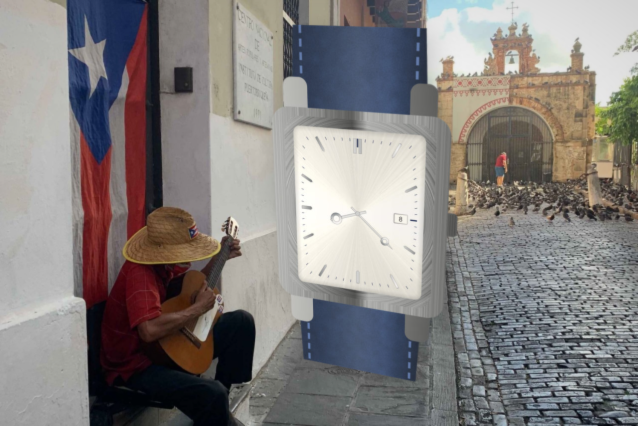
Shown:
8 h 22 min
